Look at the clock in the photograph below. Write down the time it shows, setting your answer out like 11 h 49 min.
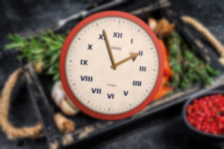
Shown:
1 h 56 min
